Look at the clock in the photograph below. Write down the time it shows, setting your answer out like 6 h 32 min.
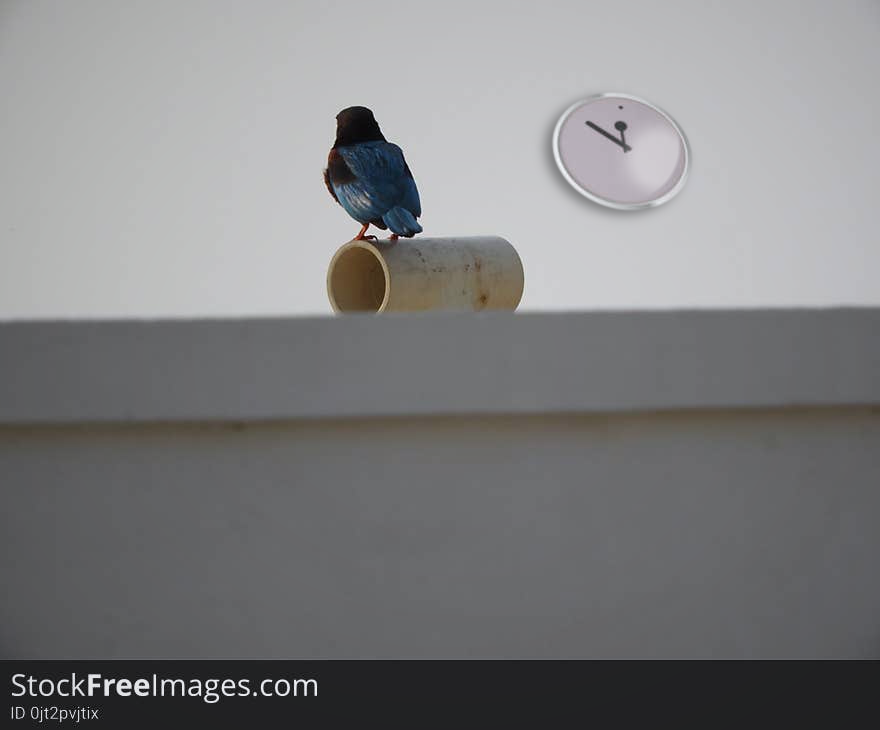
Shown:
11 h 51 min
